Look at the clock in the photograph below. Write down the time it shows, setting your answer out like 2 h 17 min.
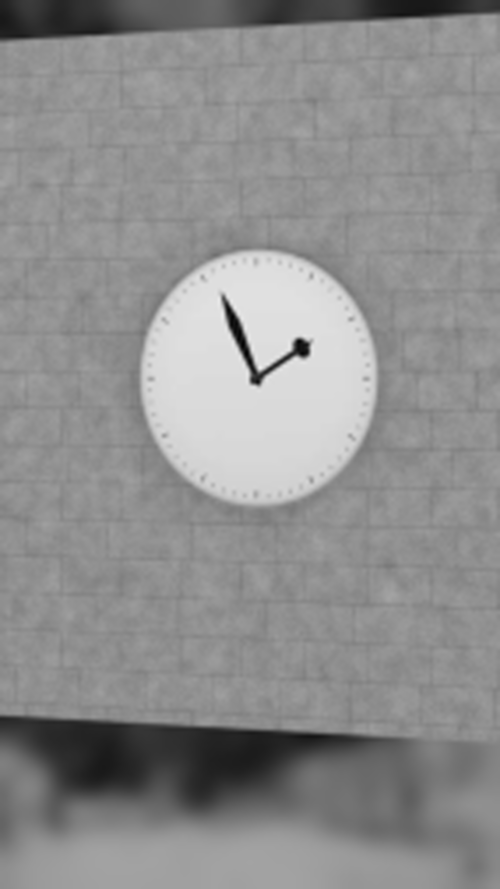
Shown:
1 h 56 min
